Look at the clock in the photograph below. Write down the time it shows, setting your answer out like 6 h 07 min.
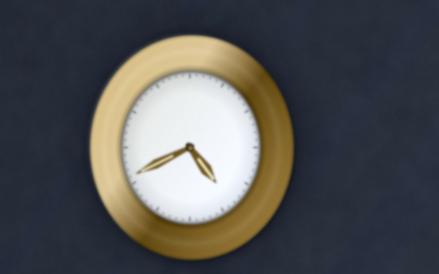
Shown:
4 h 41 min
